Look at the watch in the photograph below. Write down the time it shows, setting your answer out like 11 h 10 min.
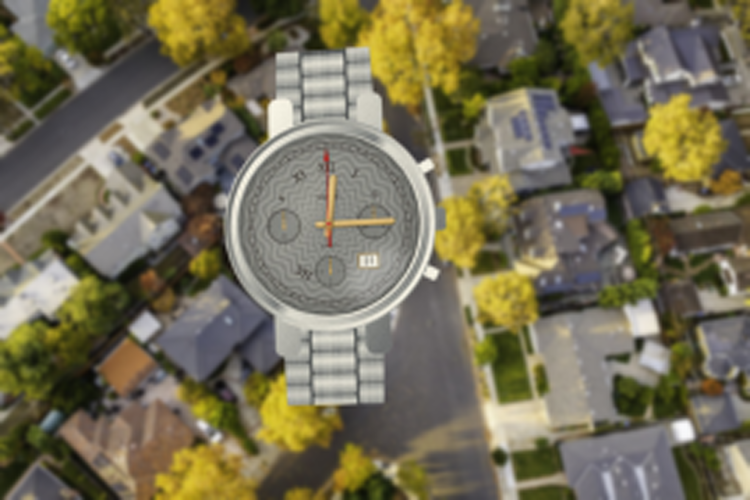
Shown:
12 h 15 min
